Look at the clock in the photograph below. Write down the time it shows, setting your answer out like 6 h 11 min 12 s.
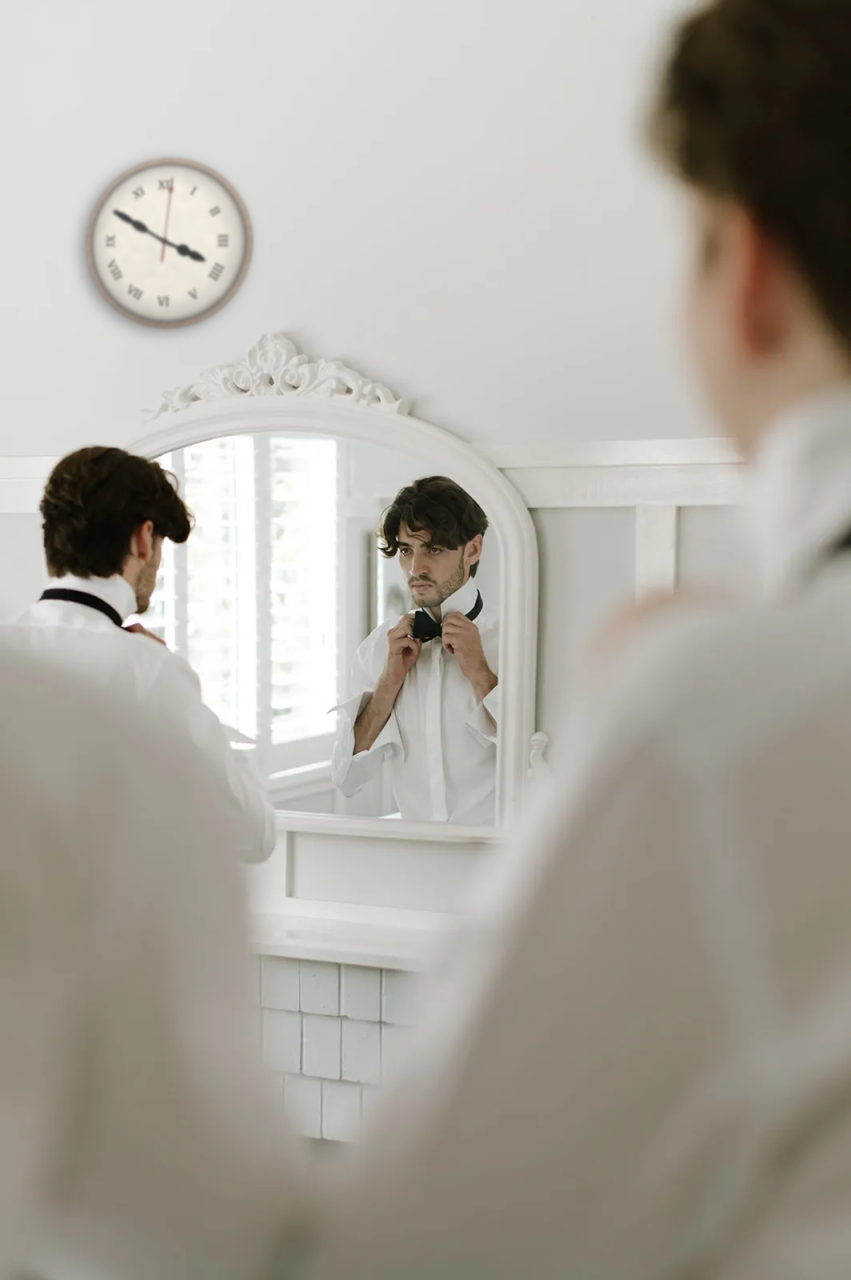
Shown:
3 h 50 min 01 s
